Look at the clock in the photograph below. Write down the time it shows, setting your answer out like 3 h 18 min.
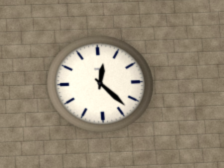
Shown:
12 h 23 min
